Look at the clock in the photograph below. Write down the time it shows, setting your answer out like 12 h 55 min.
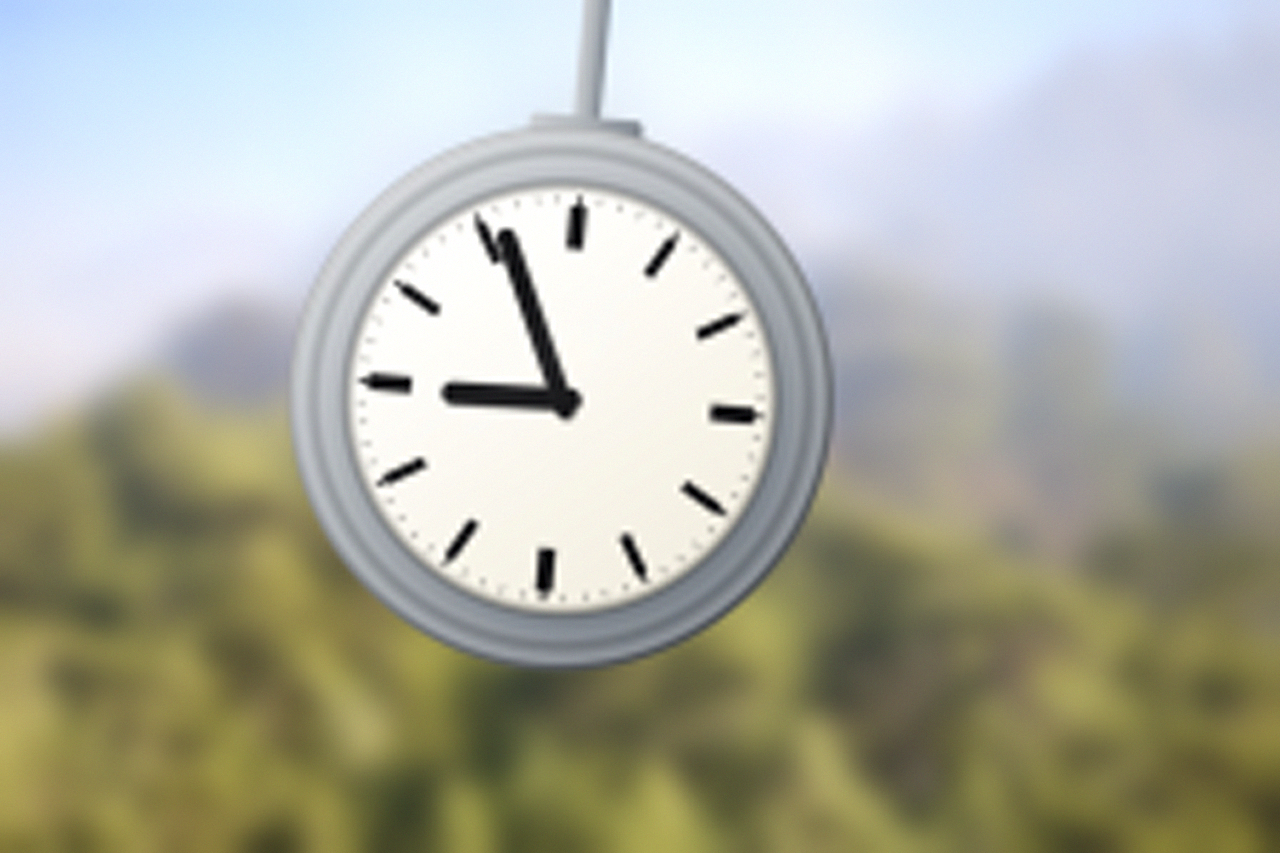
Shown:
8 h 56 min
